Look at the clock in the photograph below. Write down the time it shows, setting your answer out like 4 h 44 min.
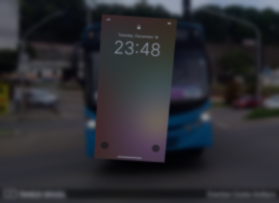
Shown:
23 h 48 min
